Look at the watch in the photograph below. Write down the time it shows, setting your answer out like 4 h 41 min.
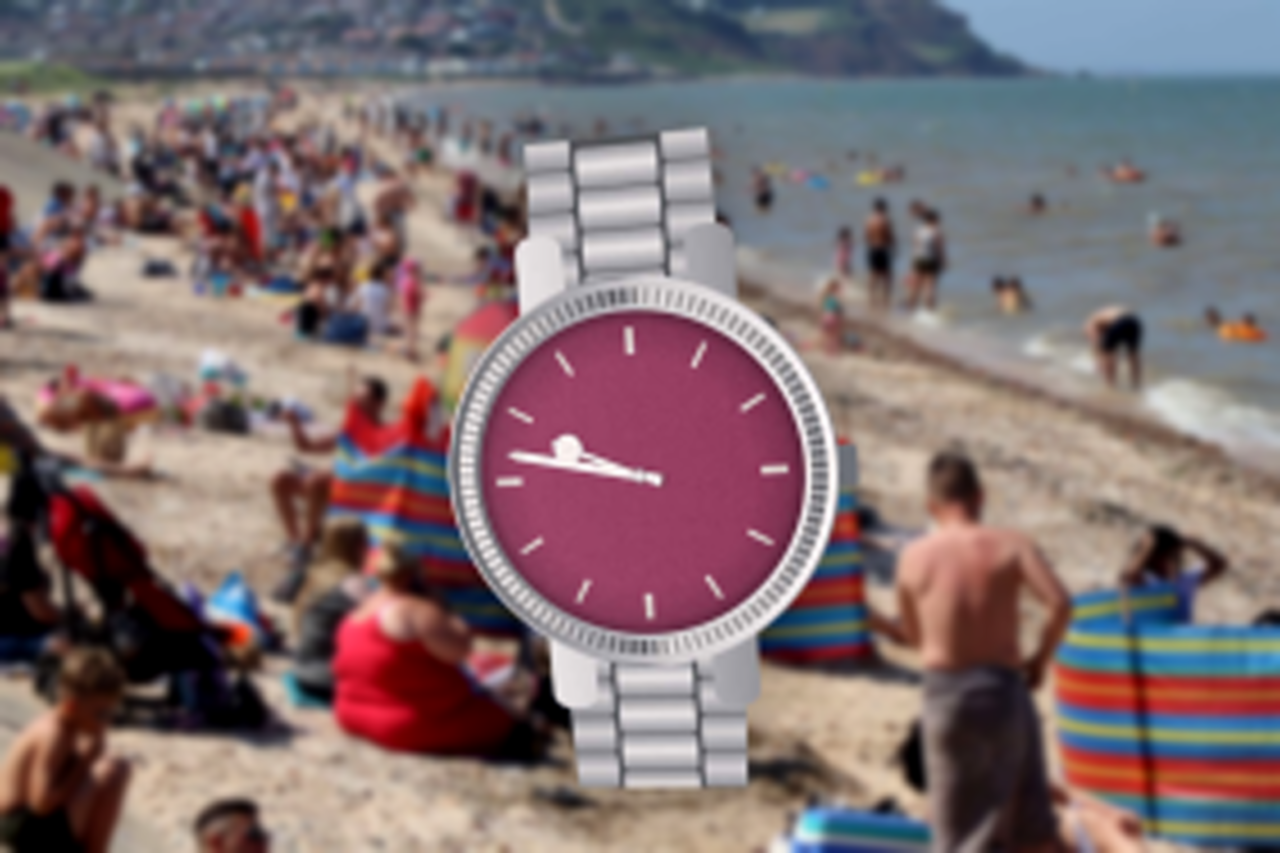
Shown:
9 h 47 min
